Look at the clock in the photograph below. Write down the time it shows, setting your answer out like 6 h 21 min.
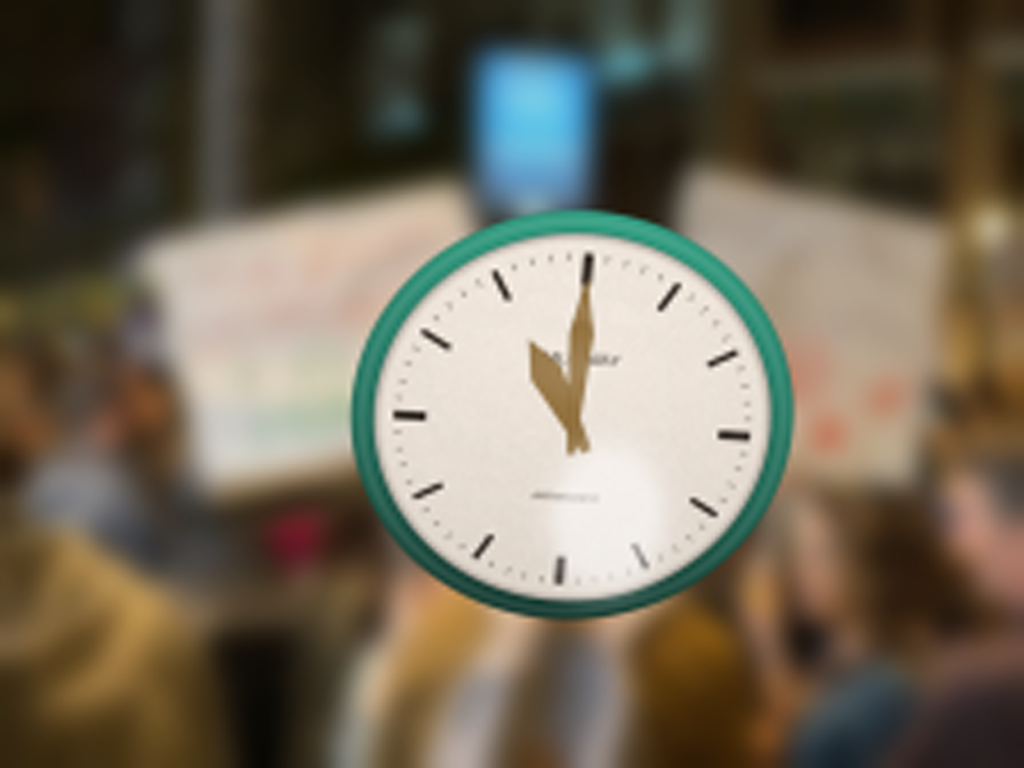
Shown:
11 h 00 min
